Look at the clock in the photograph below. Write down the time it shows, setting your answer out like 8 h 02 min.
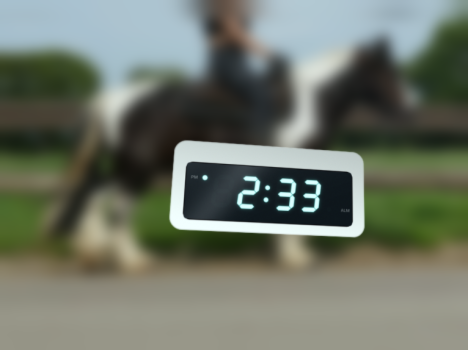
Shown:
2 h 33 min
